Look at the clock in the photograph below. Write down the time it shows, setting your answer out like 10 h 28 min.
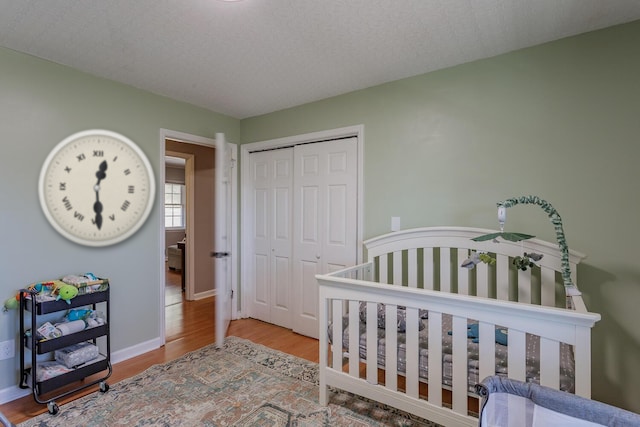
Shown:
12 h 29 min
